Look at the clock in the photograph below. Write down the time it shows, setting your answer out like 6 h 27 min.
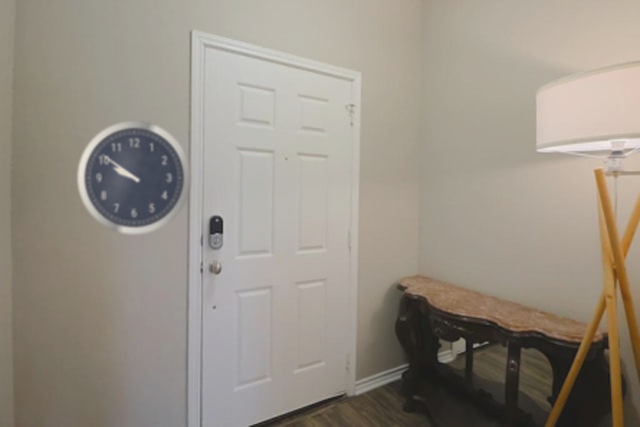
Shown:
9 h 51 min
